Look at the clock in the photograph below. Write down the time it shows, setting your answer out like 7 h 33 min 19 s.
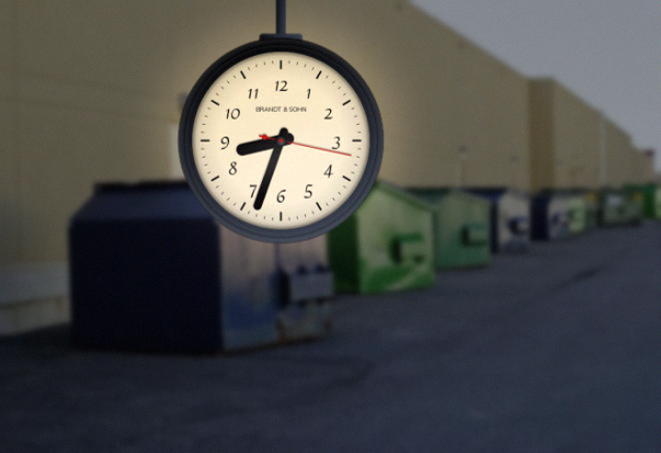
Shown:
8 h 33 min 17 s
